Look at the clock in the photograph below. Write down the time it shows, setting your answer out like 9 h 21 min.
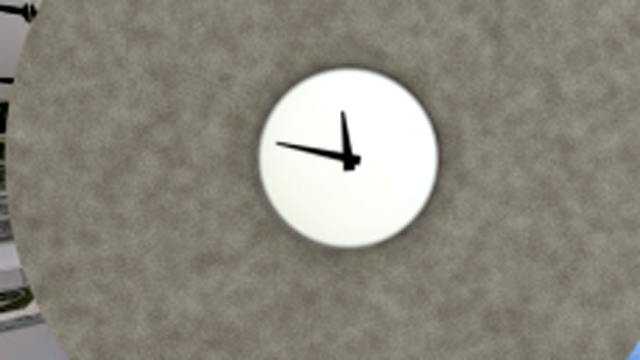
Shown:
11 h 47 min
